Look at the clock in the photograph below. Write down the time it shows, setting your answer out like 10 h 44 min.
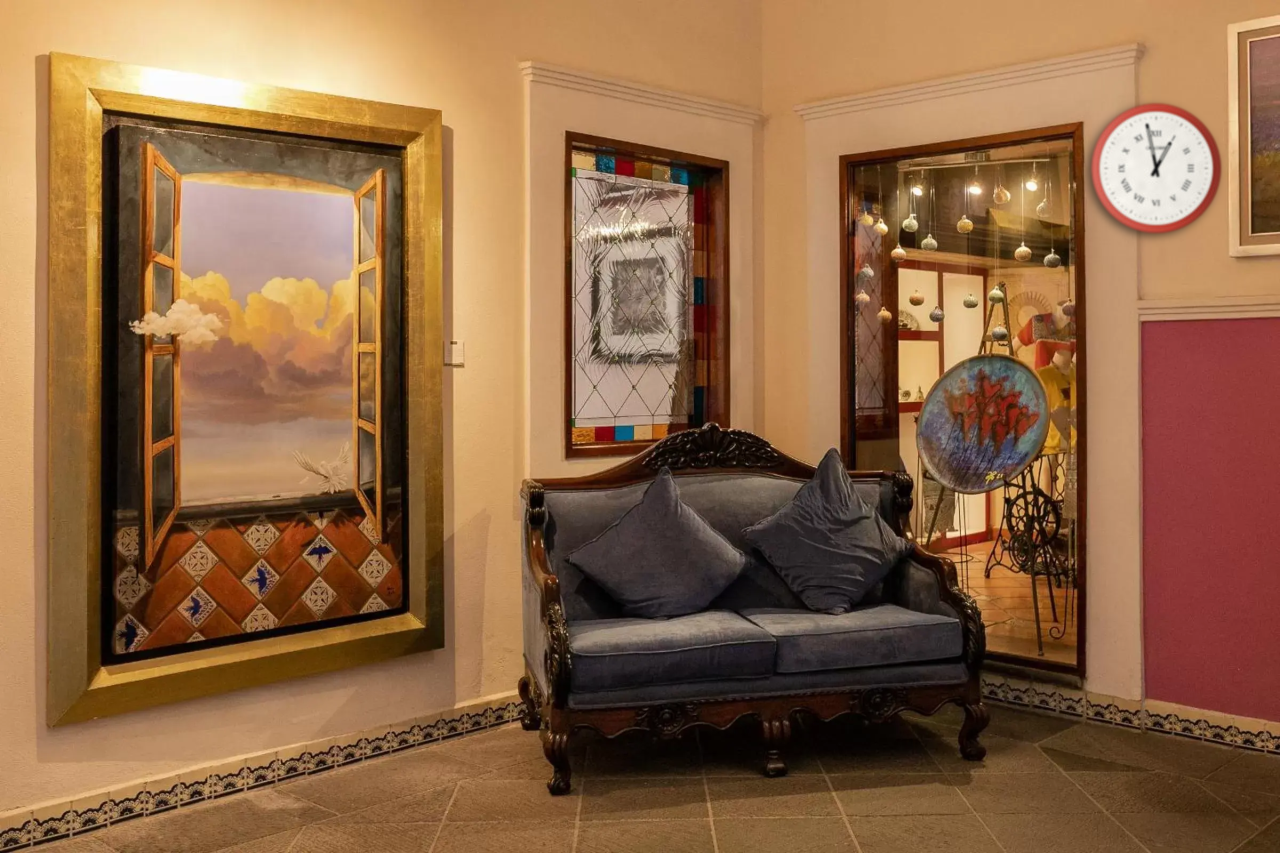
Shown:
12 h 58 min
